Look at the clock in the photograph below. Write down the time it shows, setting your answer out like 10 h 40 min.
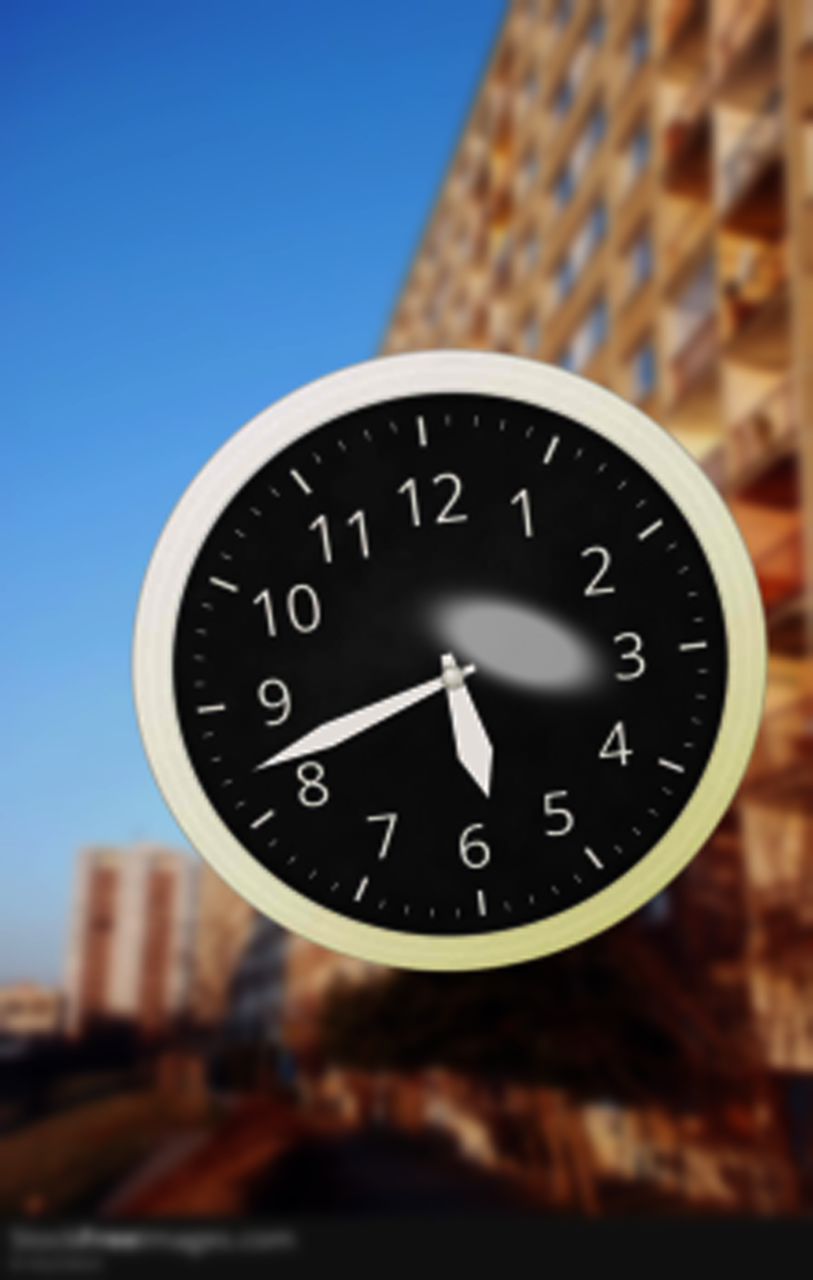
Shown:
5 h 42 min
